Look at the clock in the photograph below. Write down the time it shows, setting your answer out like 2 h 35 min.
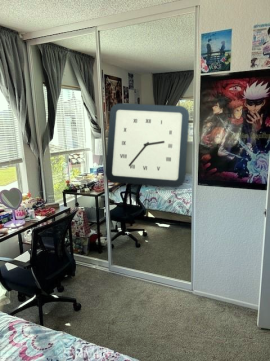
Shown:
2 h 36 min
